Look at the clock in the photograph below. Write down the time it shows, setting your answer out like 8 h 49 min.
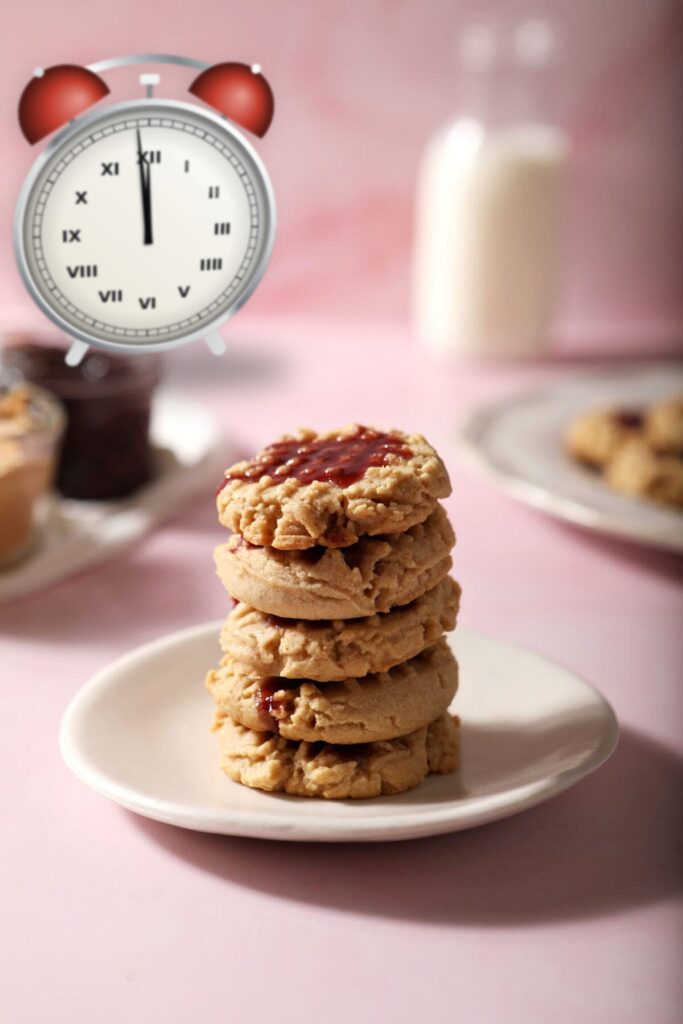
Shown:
11 h 59 min
